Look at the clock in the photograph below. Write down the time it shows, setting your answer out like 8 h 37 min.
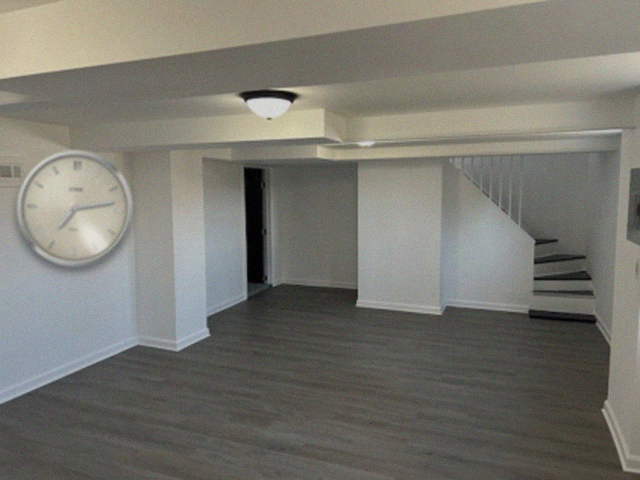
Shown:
7 h 13 min
